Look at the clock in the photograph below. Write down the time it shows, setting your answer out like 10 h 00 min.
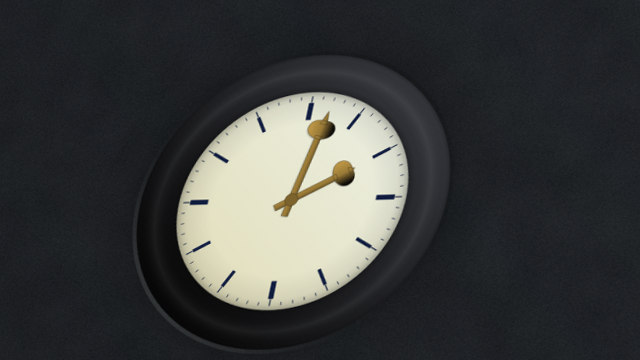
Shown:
2 h 02 min
